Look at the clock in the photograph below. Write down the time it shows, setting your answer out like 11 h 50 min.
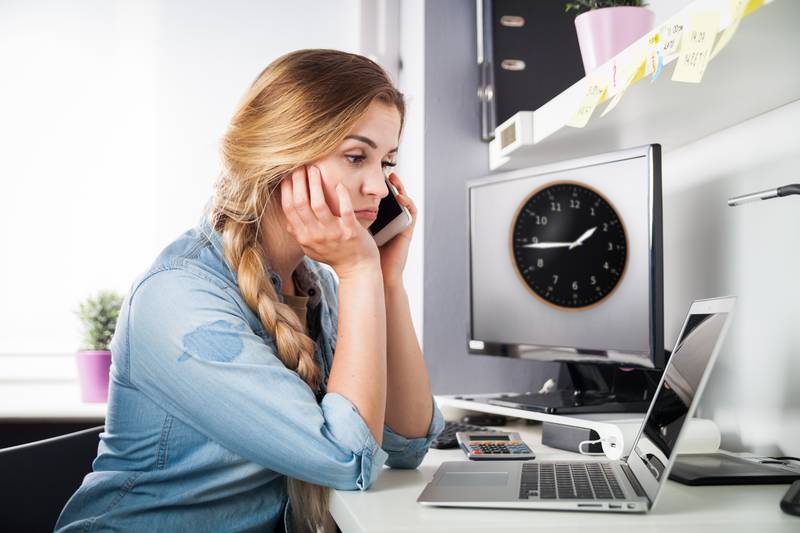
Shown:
1 h 44 min
